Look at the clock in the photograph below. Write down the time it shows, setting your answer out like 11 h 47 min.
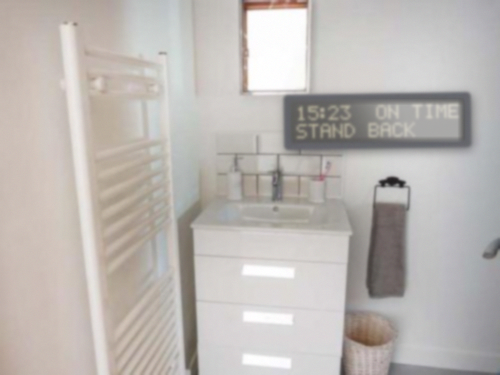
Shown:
15 h 23 min
